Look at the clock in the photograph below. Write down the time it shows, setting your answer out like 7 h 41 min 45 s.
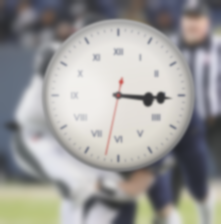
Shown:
3 h 15 min 32 s
